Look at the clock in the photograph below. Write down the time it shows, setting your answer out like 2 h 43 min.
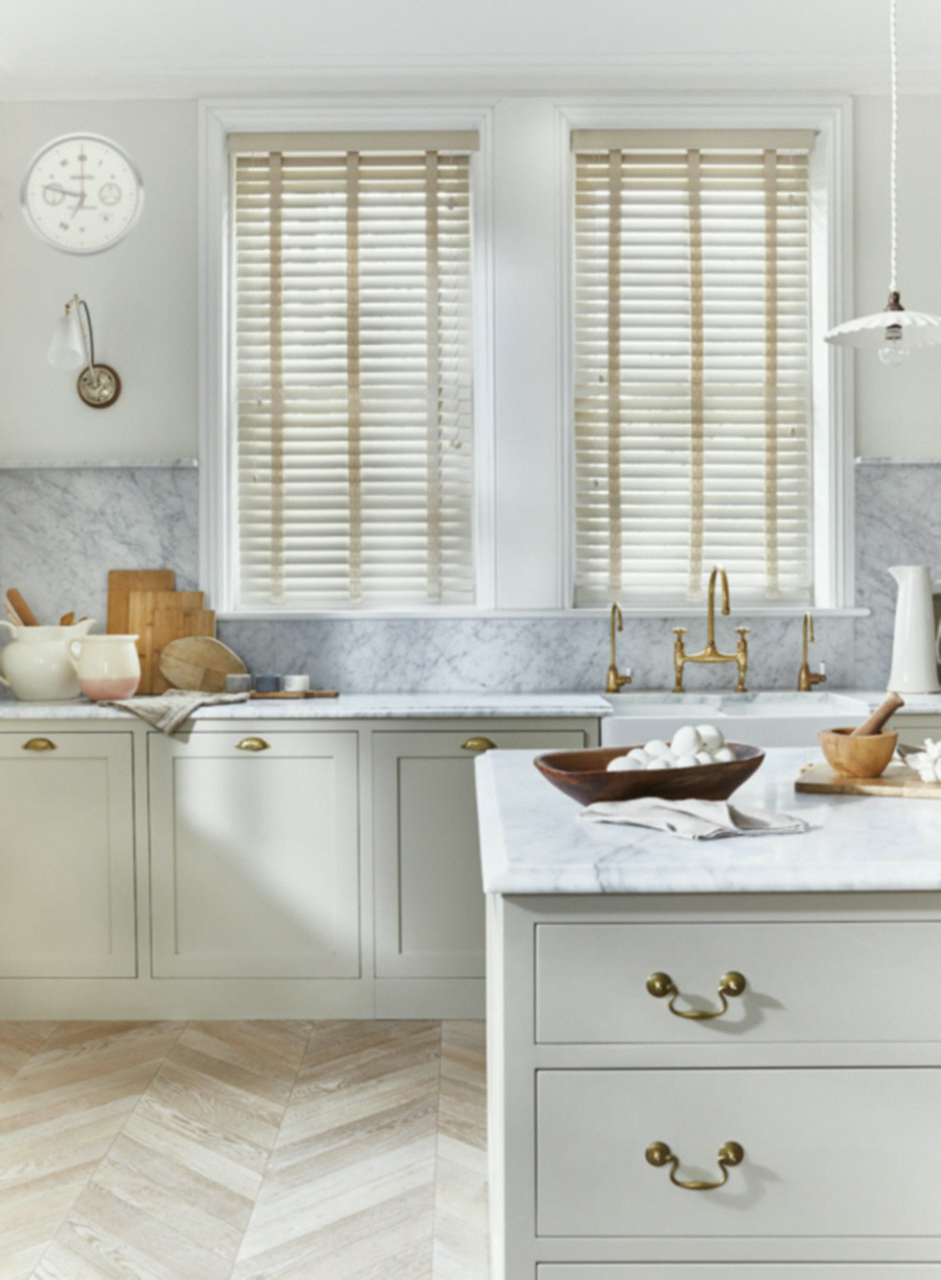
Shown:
6 h 47 min
